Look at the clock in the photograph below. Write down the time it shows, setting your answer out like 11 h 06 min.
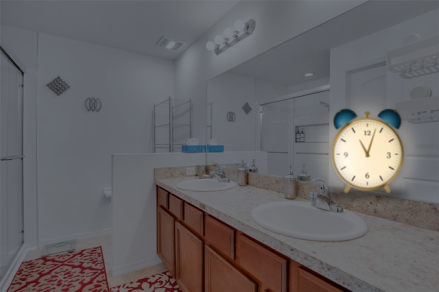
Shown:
11 h 03 min
